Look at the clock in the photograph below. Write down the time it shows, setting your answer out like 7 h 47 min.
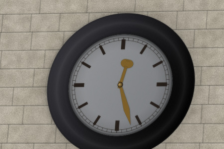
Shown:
12 h 27 min
